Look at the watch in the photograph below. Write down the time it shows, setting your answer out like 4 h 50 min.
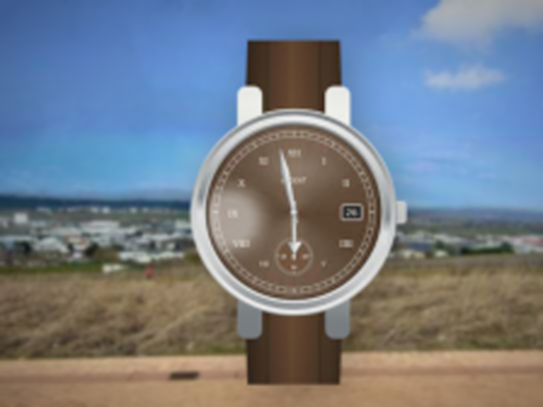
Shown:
5 h 58 min
